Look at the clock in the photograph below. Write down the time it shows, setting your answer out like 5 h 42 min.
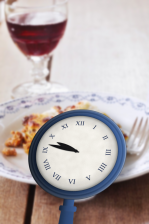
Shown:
9 h 47 min
